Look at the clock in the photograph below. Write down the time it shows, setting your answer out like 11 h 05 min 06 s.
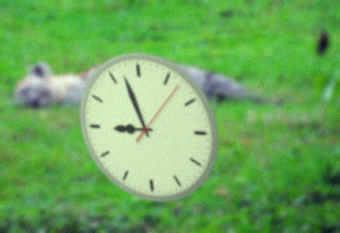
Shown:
8 h 57 min 07 s
